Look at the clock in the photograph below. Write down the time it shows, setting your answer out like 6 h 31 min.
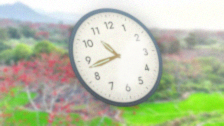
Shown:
10 h 43 min
